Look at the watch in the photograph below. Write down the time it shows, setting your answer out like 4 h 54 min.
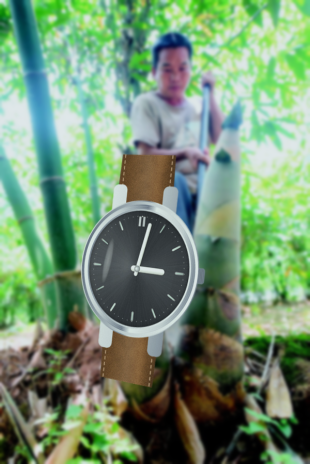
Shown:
3 h 02 min
